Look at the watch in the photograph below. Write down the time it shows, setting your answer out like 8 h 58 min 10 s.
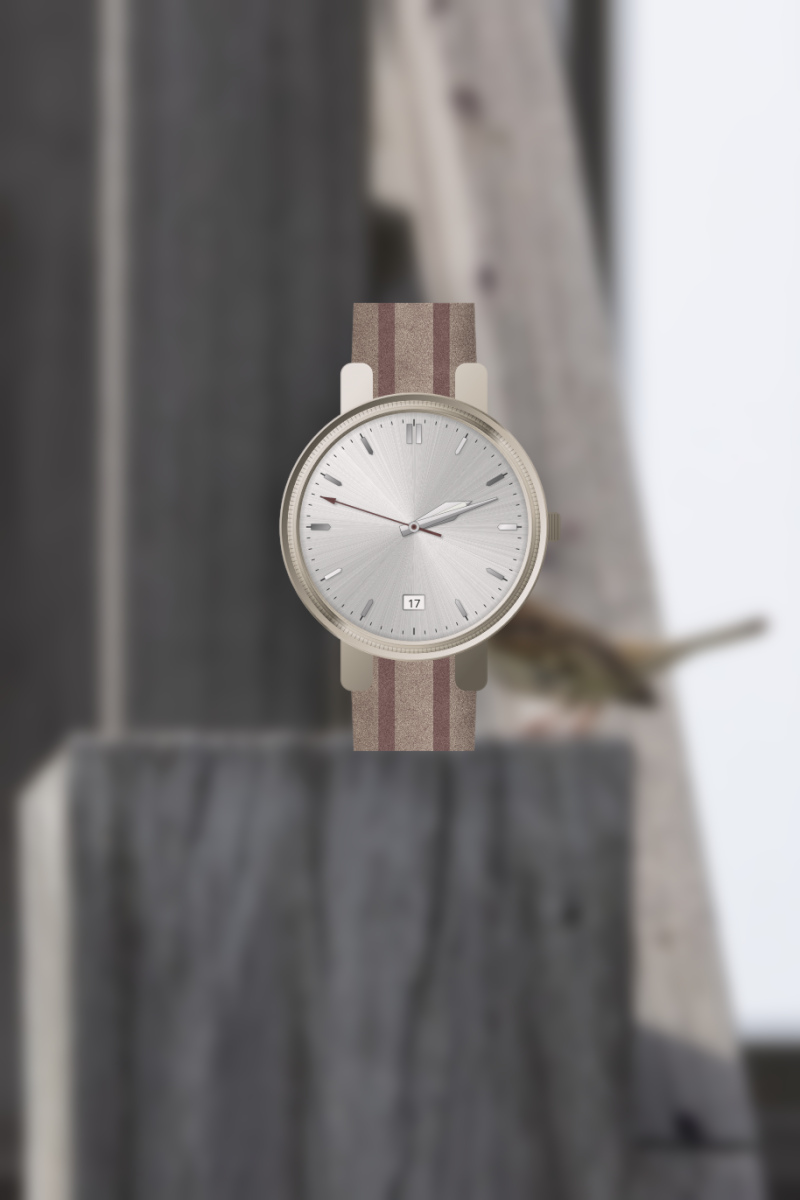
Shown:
2 h 11 min 48 s
